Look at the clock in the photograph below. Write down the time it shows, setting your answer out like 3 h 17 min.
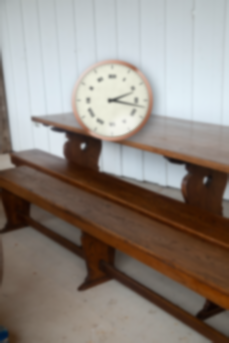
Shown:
2 h 17 min
